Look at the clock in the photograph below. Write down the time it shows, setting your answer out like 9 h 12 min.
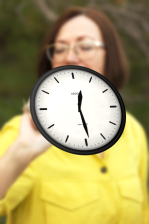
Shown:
12 h 29 min
